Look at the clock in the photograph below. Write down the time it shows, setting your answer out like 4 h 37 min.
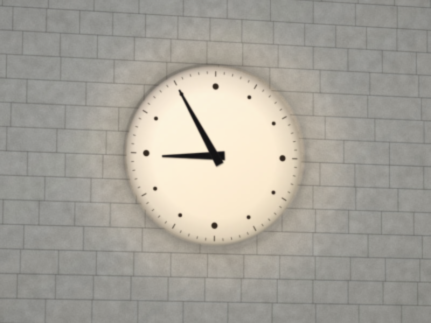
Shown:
8 h 55 min
